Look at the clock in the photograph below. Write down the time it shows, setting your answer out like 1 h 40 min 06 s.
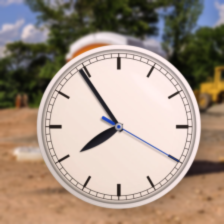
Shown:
7 h 54 min 20 s
